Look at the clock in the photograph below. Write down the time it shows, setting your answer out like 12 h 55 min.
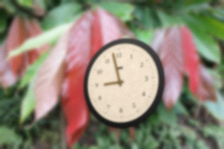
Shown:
8 h 58 min
